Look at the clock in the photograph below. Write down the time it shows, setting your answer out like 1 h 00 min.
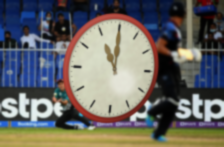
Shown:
11 h 00 min
